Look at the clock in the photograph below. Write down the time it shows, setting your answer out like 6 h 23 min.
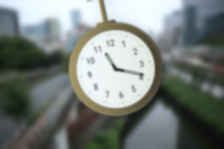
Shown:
11 h 19 min
